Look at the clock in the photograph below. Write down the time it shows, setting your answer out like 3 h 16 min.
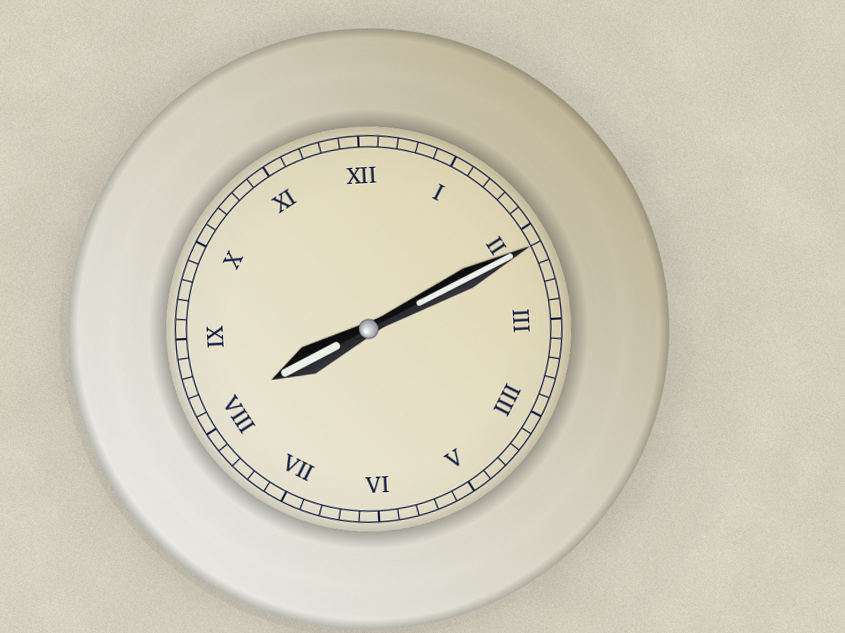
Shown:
8 h 11 min
